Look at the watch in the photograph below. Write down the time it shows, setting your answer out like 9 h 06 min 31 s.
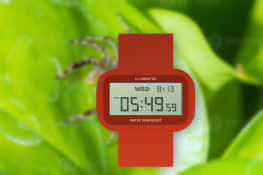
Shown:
5 h 49 min 59 s
